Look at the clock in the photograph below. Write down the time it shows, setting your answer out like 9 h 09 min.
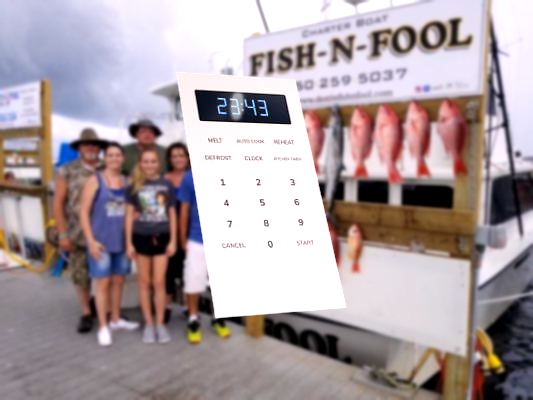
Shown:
23 h 43 min
